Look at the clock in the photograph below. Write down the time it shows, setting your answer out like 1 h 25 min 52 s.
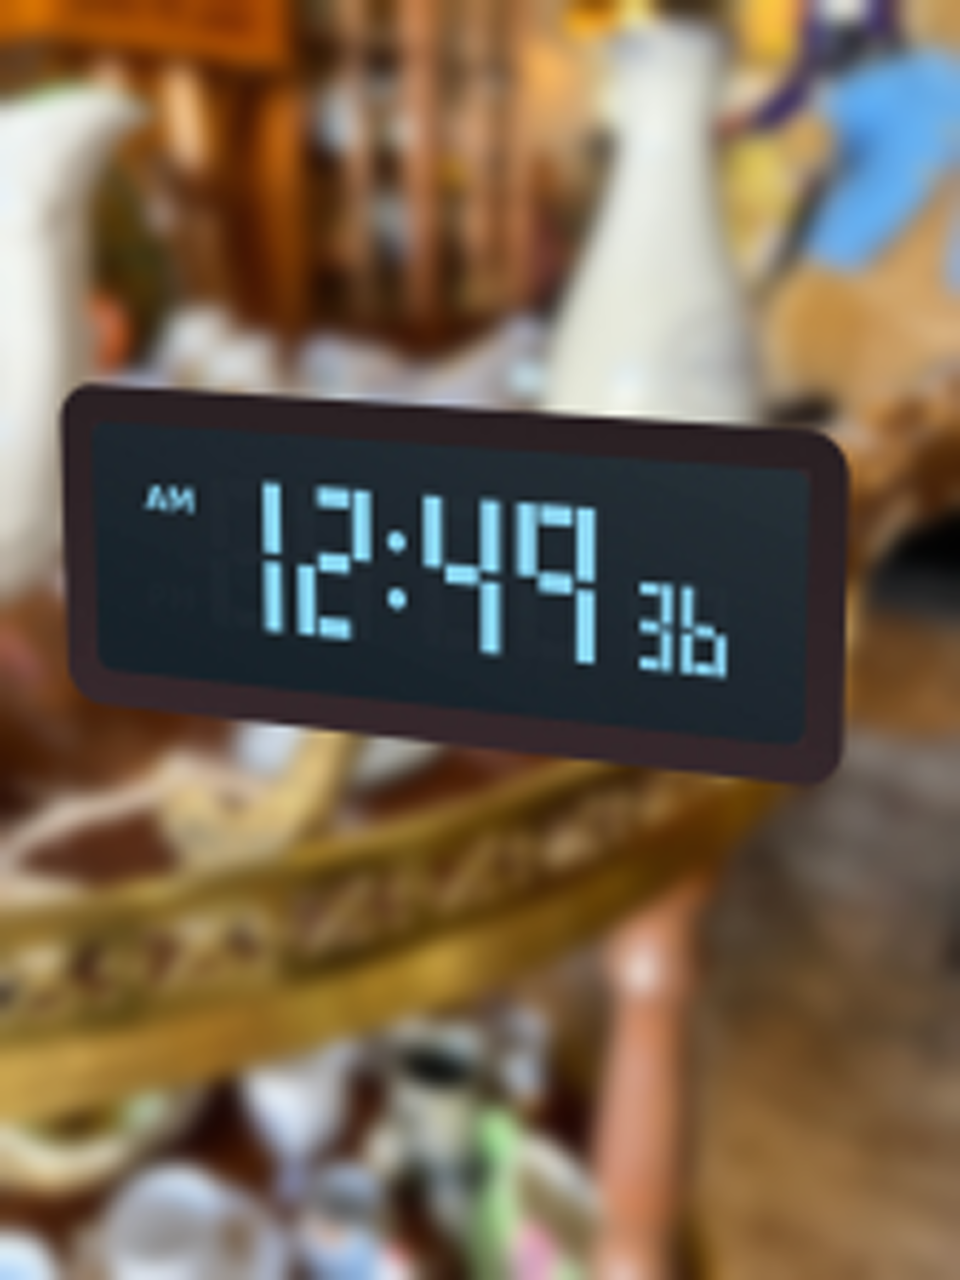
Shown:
12 h 49 min 36 s
